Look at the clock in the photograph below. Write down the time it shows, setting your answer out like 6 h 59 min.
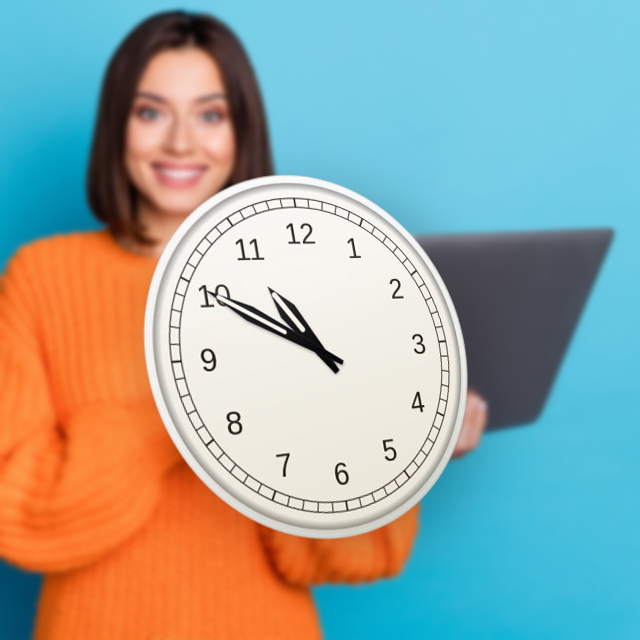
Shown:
10 h 50 min
